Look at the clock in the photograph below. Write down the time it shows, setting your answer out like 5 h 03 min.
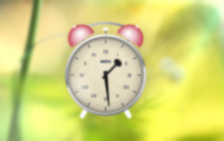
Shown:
1 h 29 min
